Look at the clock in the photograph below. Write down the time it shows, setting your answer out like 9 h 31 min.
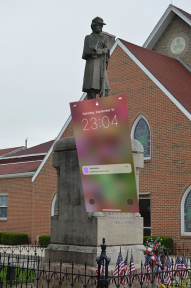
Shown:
23 h 04 min
